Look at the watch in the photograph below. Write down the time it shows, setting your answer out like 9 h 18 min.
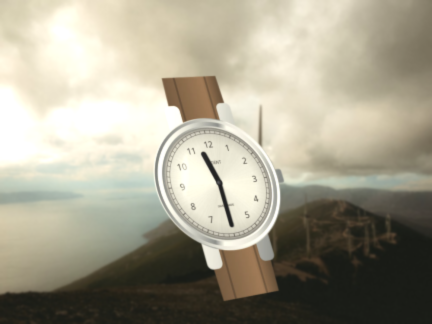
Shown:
11 h 30 min
